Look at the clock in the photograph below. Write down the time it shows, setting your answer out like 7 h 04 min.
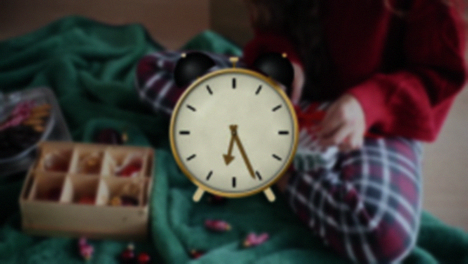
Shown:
6 h 26 min
